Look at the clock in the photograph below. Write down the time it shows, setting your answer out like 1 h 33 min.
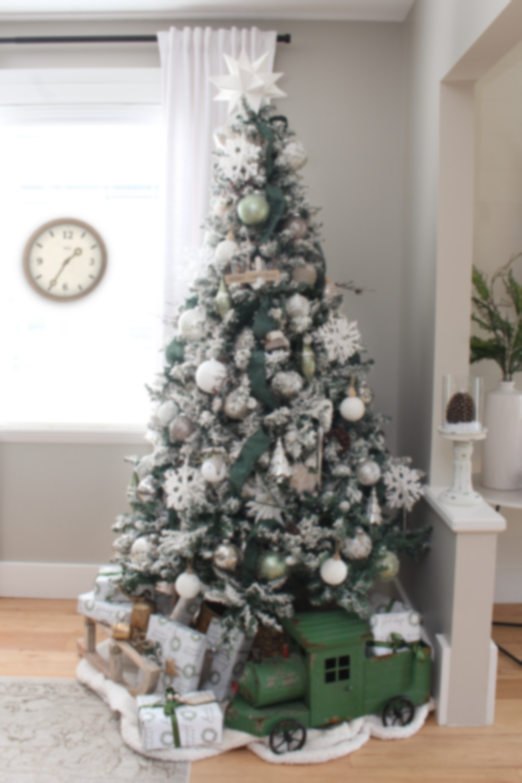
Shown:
1 h 35 min
